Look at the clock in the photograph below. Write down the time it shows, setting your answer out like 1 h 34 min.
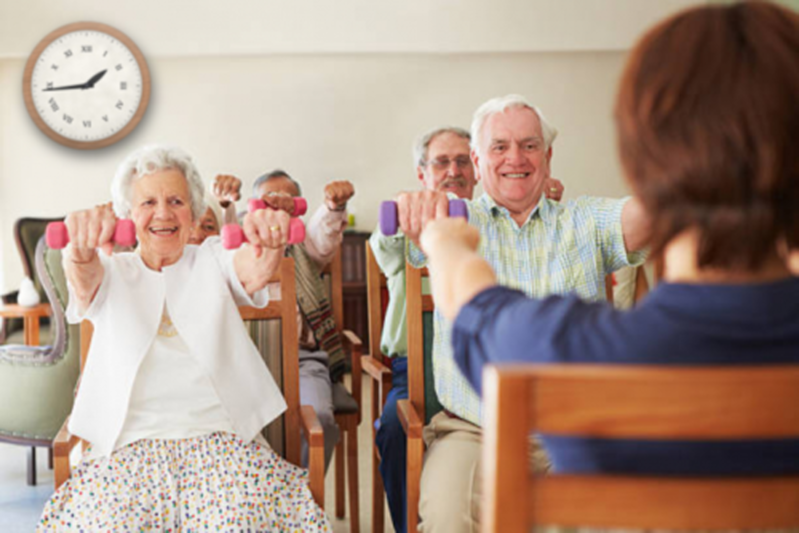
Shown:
1 h 44 min
